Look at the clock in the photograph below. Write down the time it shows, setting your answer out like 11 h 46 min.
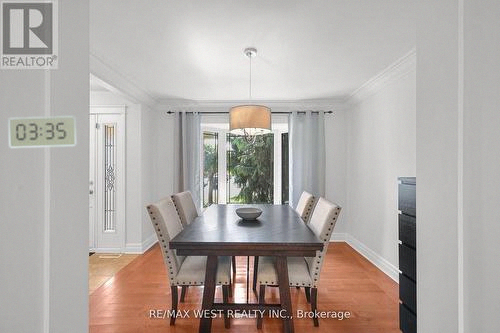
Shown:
3 h 35 min
